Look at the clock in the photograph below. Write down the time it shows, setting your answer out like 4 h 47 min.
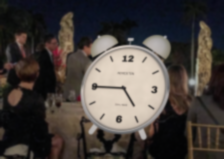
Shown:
4 h 45 min
